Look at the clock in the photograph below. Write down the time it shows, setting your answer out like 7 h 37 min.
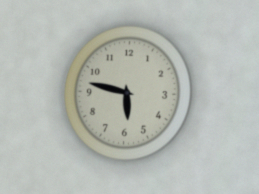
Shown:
5 h 47 min
